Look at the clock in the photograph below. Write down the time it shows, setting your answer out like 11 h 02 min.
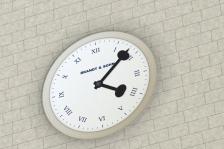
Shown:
4 h 08 min
